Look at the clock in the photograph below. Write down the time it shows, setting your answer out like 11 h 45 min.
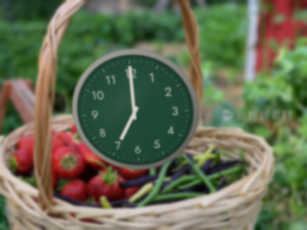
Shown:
7 h 00 min
